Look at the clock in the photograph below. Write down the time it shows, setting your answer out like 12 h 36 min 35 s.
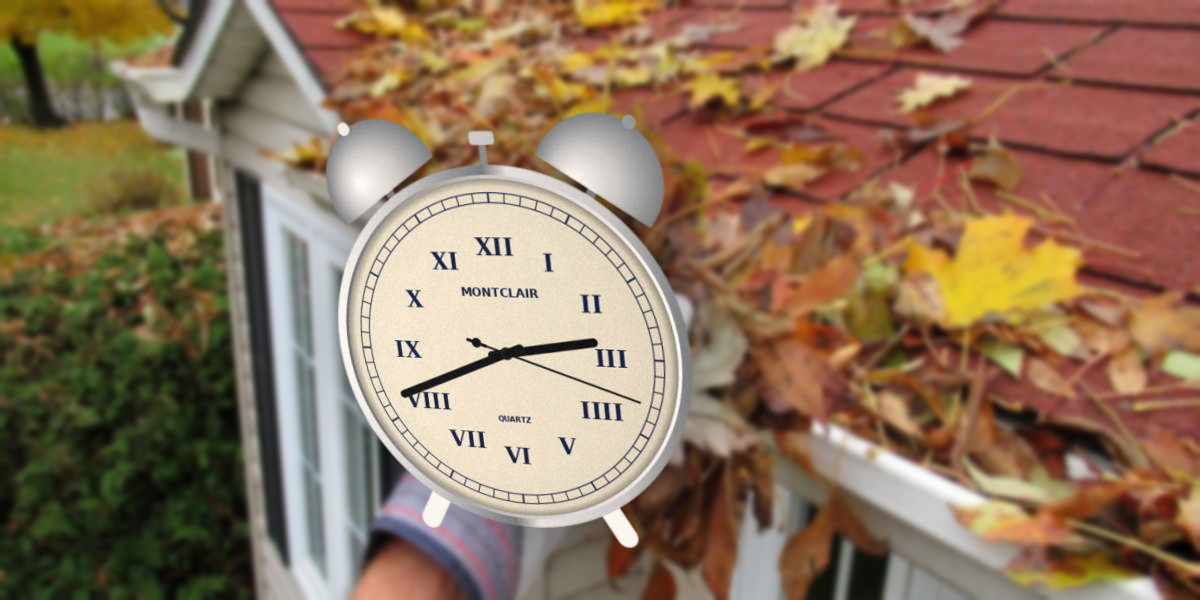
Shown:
2 h 41 min 18 s
